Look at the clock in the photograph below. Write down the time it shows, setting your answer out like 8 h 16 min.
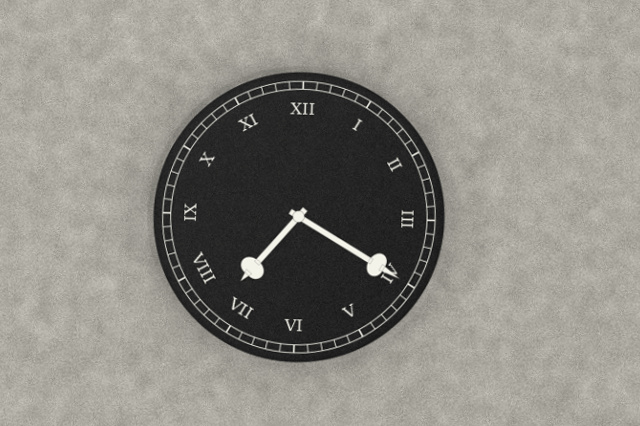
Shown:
7 h 20 min
